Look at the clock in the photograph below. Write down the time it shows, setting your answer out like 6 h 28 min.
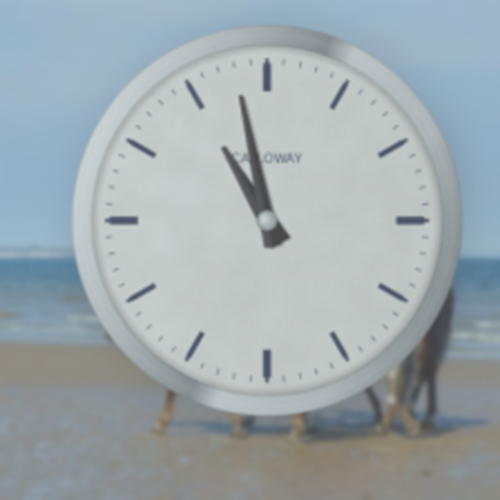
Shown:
10 h 58 min
